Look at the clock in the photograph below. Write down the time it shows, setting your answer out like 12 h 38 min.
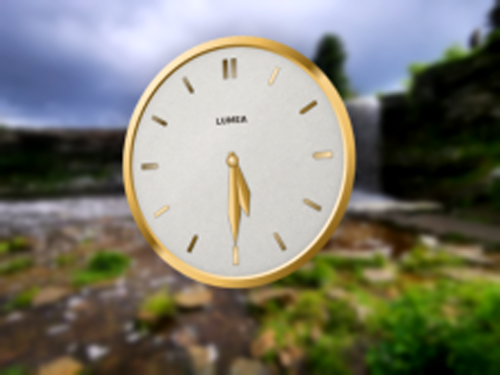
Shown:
5 h 30 min
